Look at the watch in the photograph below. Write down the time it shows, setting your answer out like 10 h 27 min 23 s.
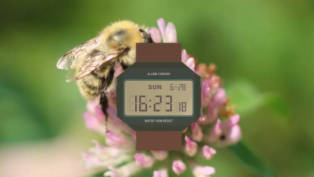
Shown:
16 h 23 min 18 s
